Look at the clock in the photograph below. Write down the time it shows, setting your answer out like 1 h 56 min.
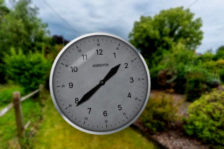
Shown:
1 h 39 min
